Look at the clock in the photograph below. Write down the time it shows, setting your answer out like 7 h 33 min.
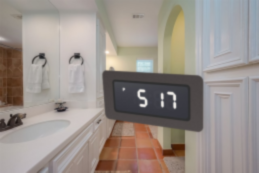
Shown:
5 h 17 min
